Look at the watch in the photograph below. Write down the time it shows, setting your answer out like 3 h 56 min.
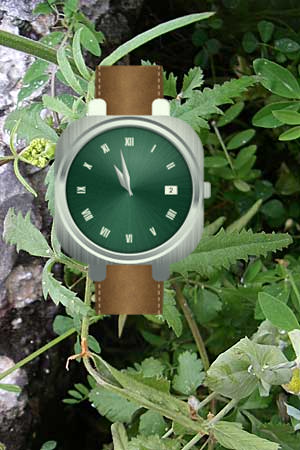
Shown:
10 h 58 min
